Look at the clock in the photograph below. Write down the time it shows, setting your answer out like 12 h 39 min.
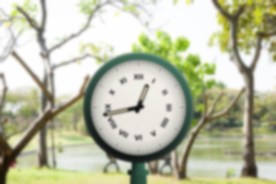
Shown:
12 h 43 min
